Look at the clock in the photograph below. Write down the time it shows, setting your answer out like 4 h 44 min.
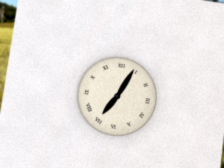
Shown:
7 h 04 min
